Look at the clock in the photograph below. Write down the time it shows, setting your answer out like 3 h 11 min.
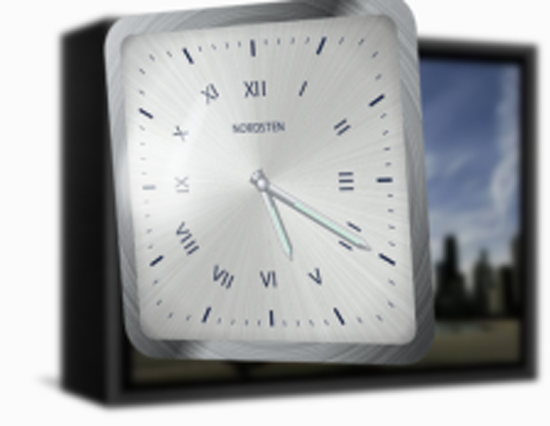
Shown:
5 h 20 min
